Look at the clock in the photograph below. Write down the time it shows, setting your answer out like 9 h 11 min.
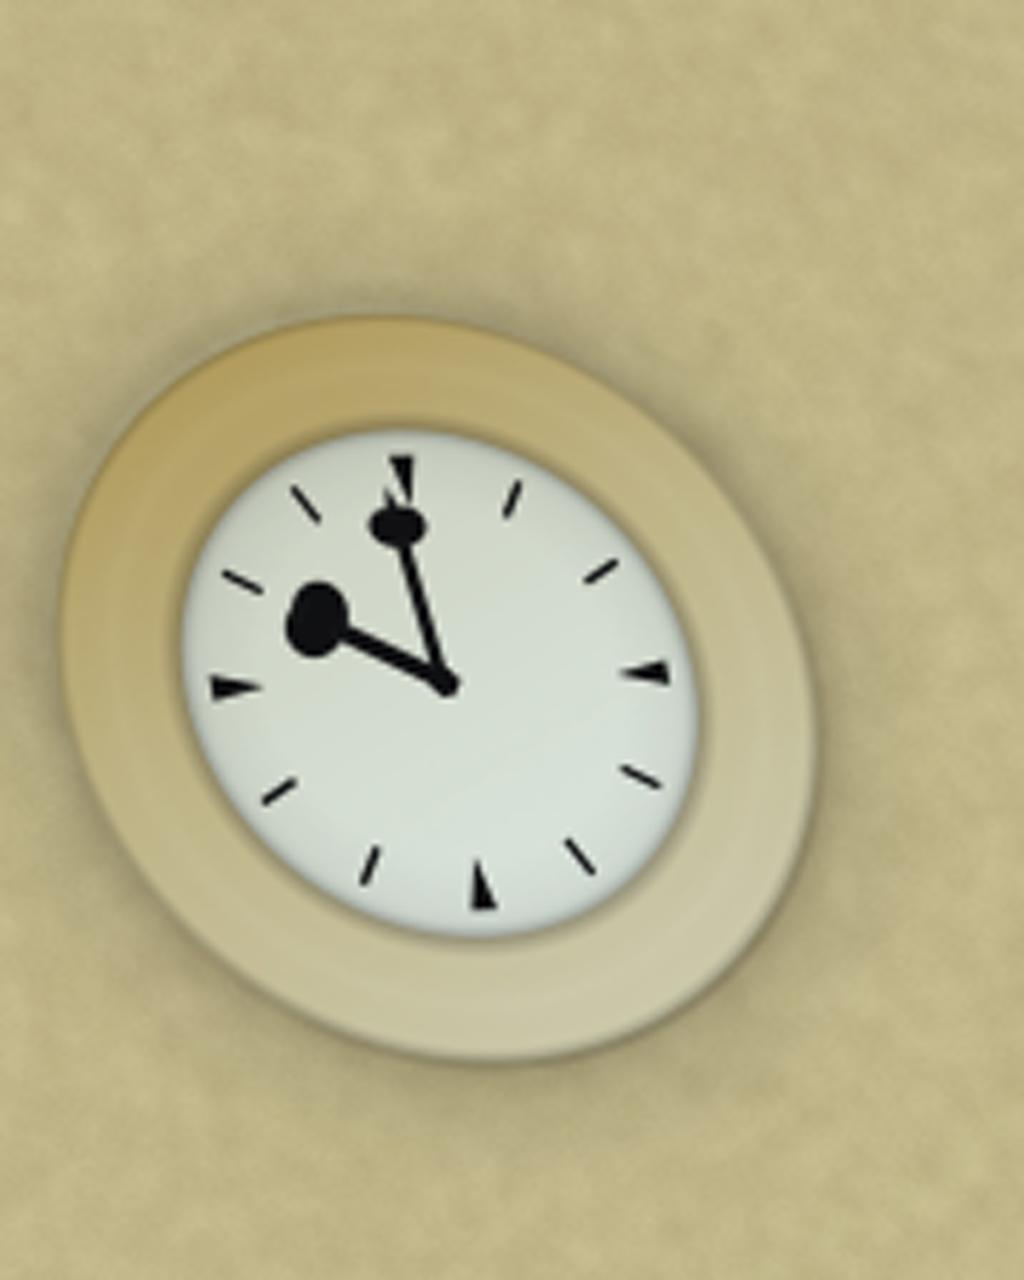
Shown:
9 h 59 min
